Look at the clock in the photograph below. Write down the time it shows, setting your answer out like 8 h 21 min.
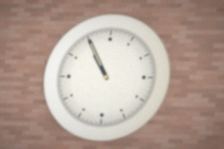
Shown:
10 h 55 min
